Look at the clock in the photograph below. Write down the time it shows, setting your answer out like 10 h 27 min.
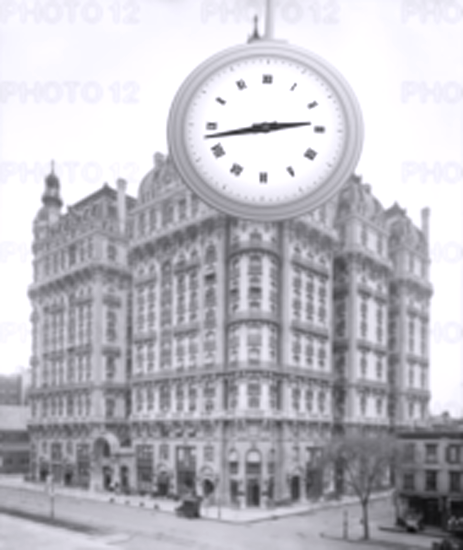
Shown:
2 h 43 min
